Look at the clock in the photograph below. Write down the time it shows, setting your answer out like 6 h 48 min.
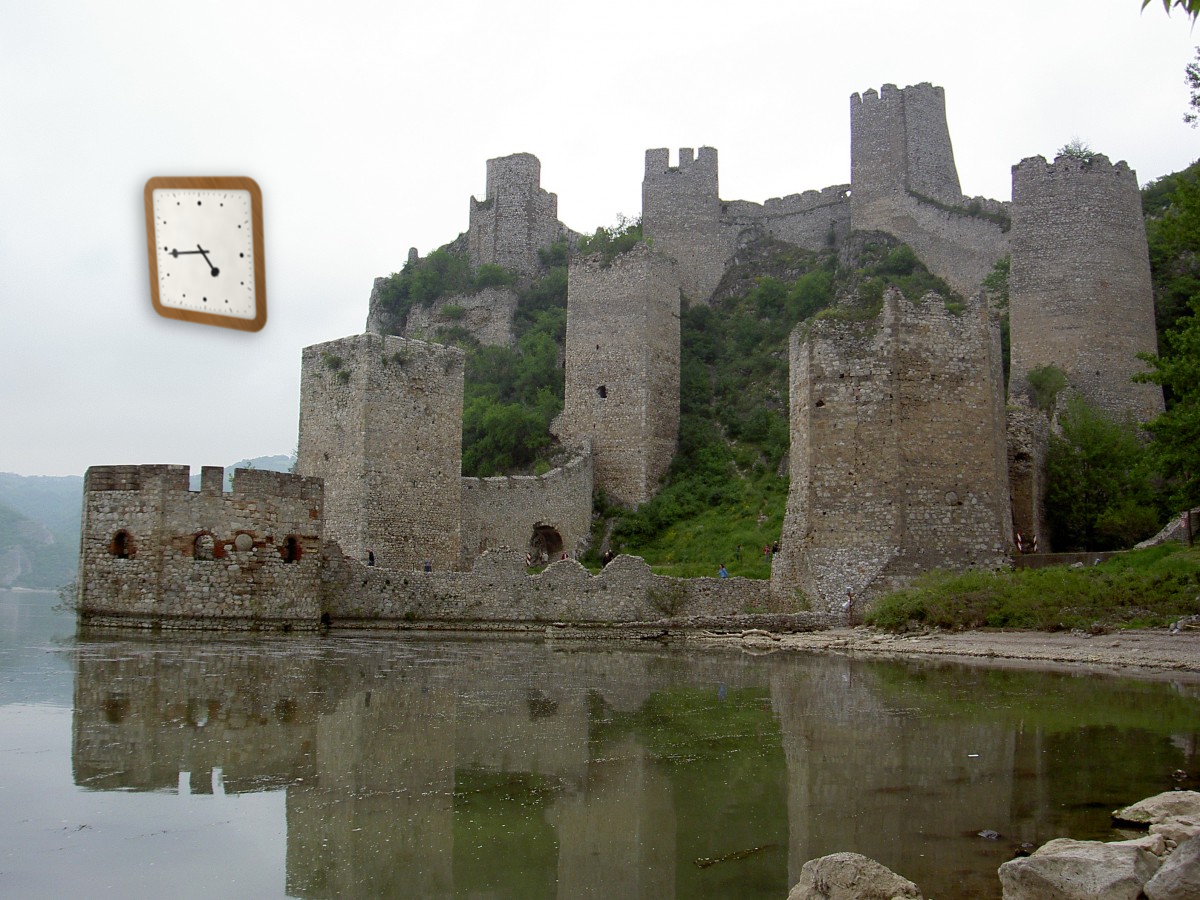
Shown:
4 h 44 min
